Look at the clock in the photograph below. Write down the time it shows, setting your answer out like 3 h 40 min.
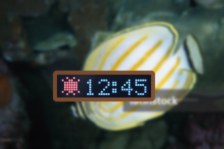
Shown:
12 h 45 min
